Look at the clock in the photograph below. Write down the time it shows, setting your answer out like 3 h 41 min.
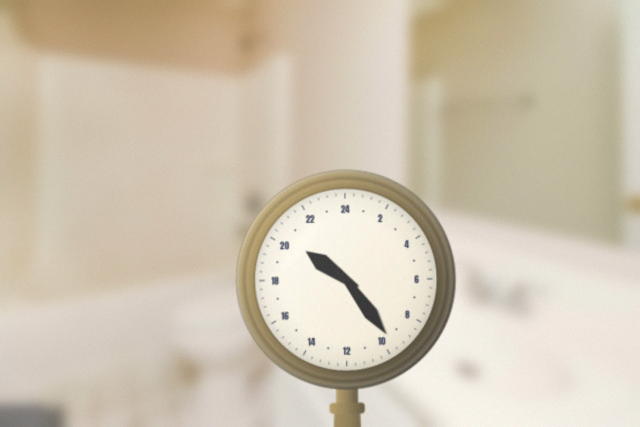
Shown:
20 h 24 min
